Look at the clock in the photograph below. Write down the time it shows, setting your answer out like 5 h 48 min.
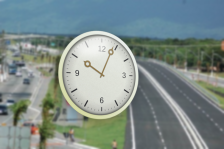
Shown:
10 h 04 min
